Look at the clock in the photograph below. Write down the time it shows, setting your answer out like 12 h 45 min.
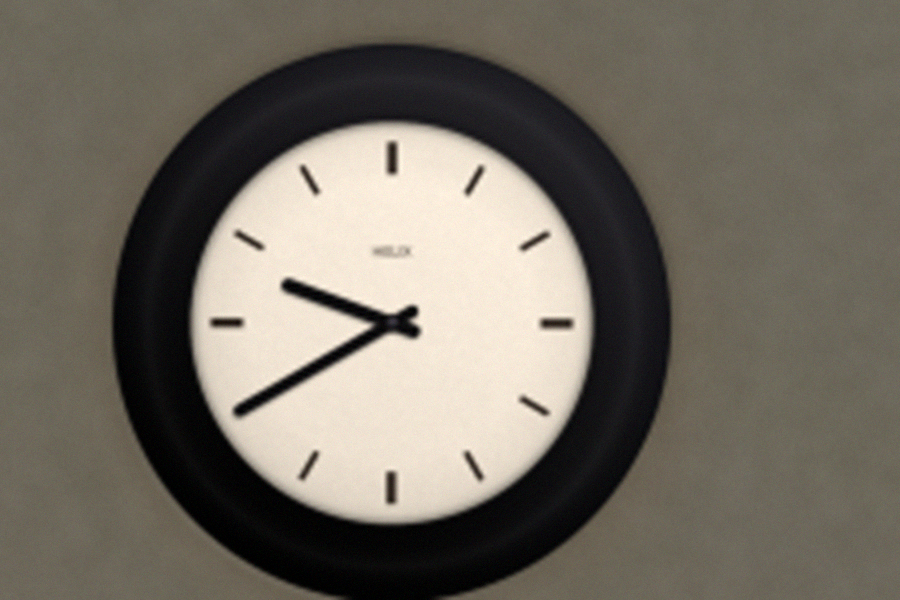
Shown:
9 h 40 min
